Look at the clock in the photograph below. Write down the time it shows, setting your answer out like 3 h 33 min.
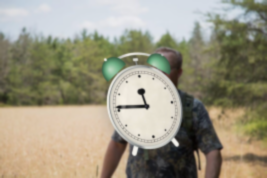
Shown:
11 h 46 min
